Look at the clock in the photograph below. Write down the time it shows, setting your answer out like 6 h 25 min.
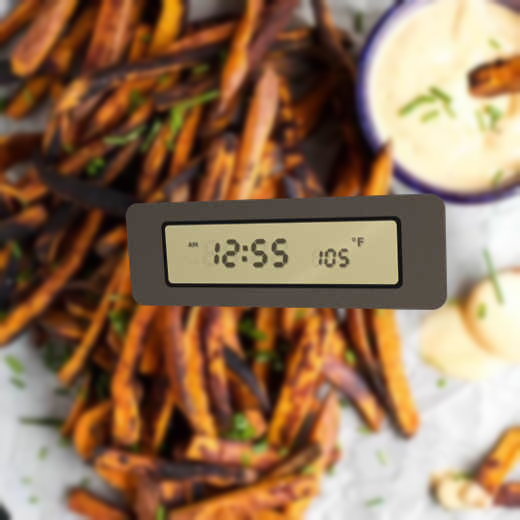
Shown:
12 h 55 min
